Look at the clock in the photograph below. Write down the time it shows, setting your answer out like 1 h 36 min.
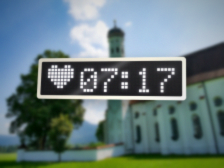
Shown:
7 h 17 min
